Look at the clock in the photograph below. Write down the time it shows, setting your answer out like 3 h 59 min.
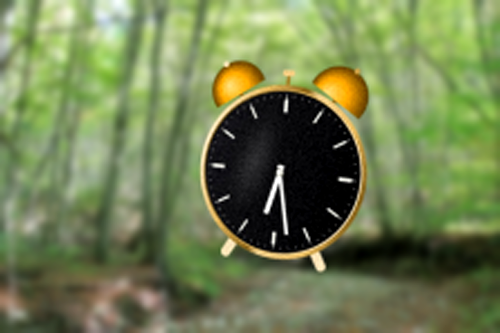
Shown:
6 h 28 min
